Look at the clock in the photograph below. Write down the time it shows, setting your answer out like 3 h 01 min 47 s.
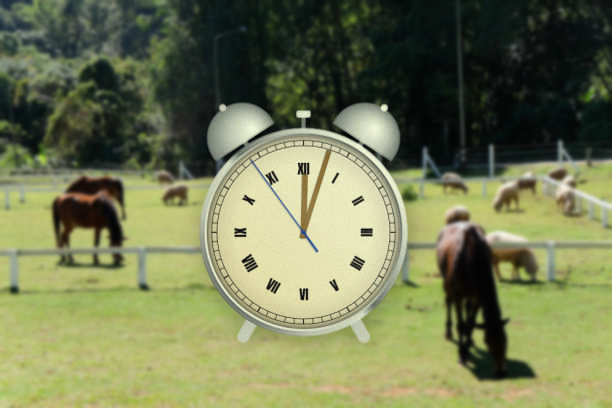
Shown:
12 h 02 min 54 s
